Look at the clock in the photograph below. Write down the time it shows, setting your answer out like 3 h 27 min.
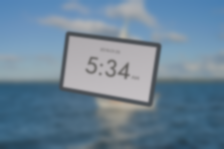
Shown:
5 h 34 min
